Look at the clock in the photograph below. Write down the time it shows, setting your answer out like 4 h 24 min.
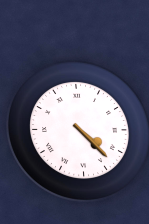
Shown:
4 h 23 min
